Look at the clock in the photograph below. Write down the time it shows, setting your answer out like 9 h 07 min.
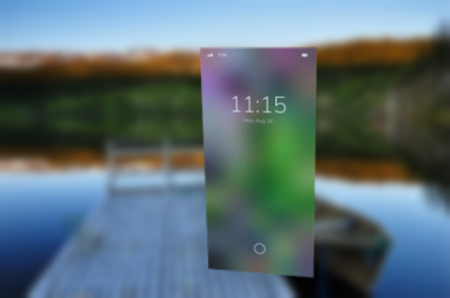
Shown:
11 h 15 min
